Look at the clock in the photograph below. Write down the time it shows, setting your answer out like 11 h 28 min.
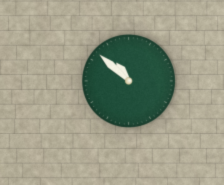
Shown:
10 h 52 min
